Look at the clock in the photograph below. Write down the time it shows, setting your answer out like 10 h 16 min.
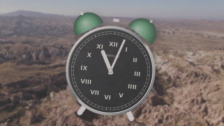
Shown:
11 h 03 min
